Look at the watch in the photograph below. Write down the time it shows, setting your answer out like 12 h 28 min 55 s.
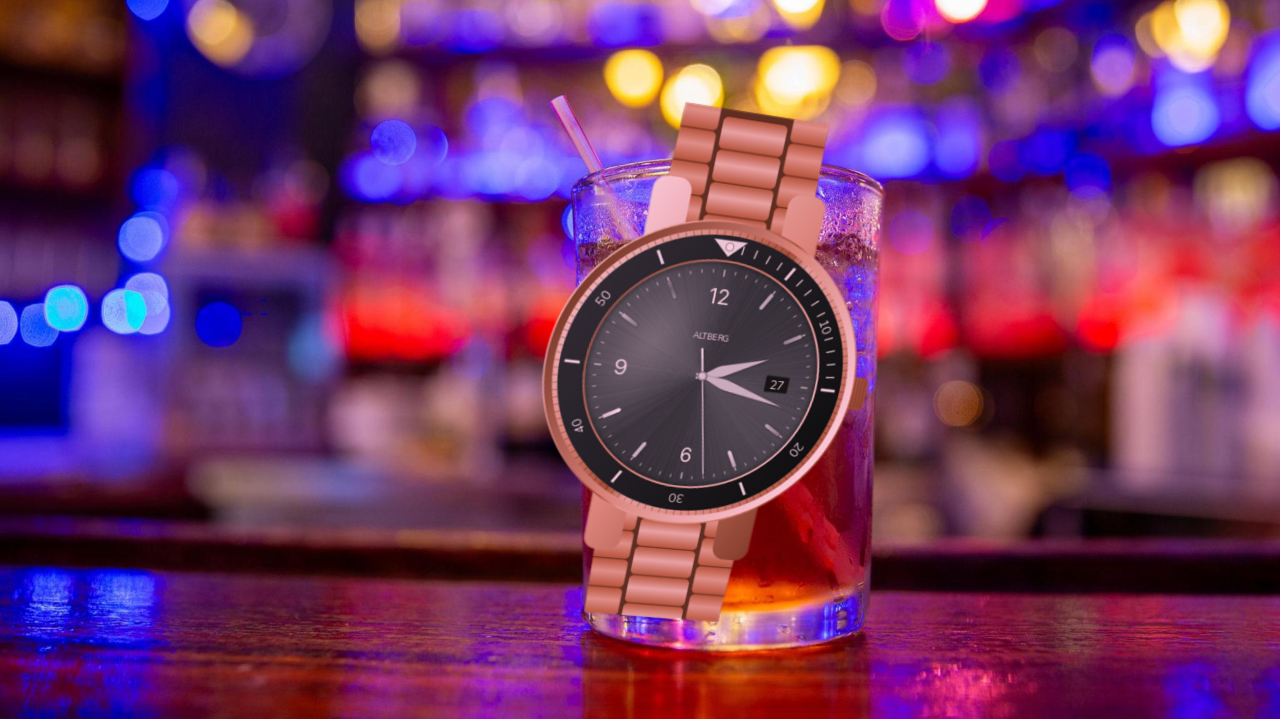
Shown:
2 h 17 min 28 s
